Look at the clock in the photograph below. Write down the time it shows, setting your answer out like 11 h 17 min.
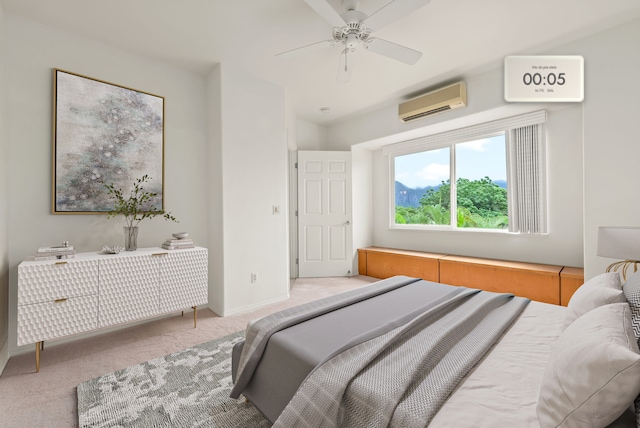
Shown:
0 h 05 min
